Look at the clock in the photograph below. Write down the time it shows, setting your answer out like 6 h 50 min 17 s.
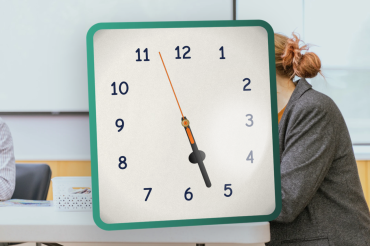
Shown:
5 h 26 min 57 s
